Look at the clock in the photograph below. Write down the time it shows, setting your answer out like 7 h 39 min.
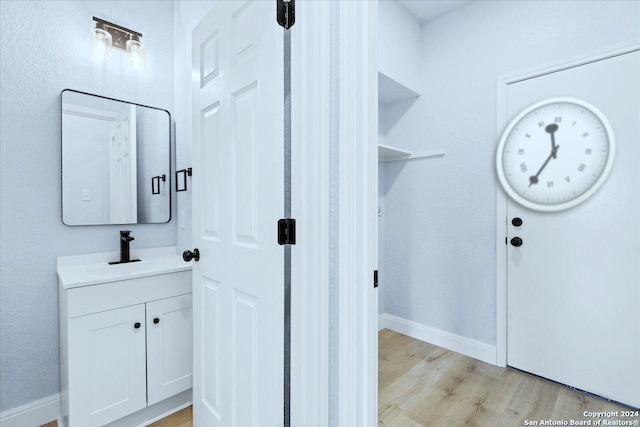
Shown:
11 h 35 min
